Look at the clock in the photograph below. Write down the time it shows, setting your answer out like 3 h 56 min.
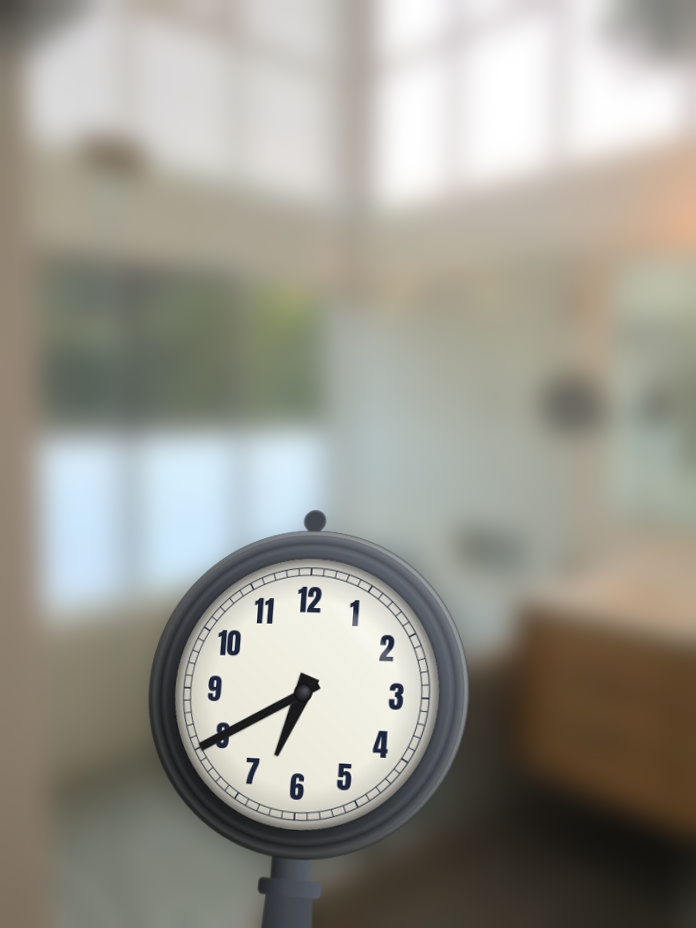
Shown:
6 h 40 min
